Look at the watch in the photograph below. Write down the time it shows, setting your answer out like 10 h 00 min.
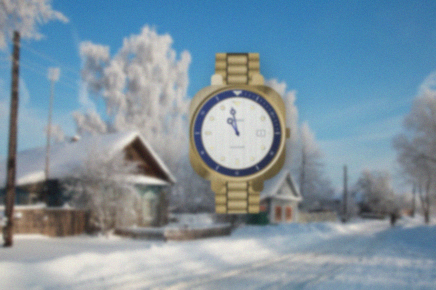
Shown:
10 h 58 min
